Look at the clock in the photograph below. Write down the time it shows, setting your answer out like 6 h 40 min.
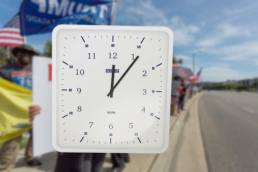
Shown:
12 h 06 min
